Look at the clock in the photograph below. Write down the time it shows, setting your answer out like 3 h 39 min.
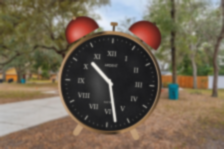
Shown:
10 h 28 min
